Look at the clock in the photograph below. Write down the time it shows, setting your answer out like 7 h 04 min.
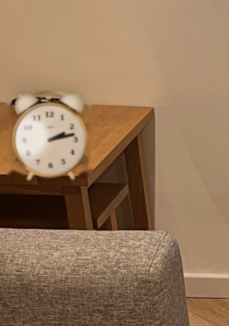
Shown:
2 h 13 min
